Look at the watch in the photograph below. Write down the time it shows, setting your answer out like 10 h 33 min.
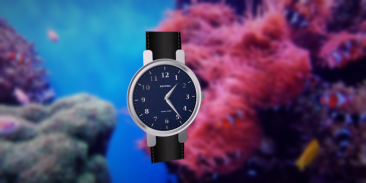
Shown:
1 h 24 min
